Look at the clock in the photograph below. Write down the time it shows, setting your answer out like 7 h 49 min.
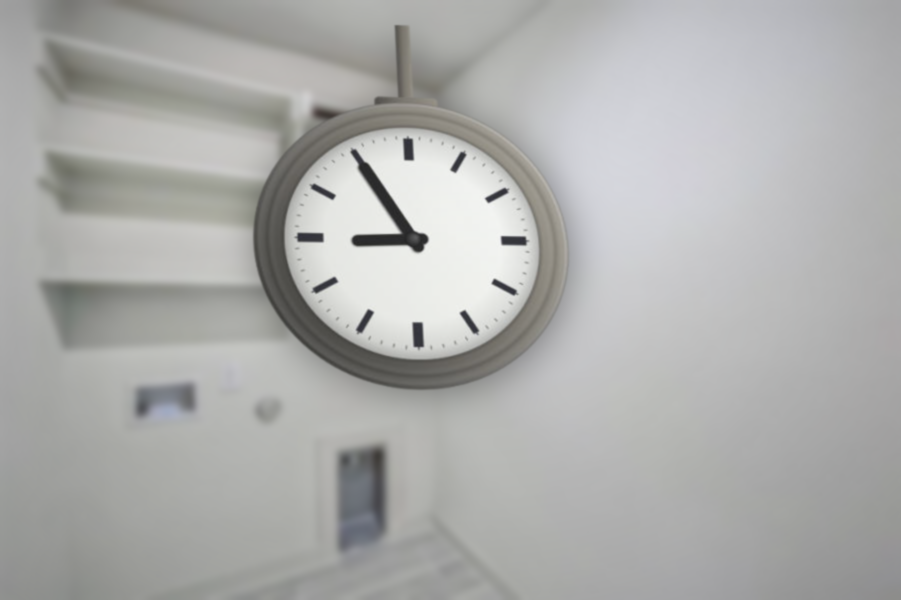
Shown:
8 h 55 min
